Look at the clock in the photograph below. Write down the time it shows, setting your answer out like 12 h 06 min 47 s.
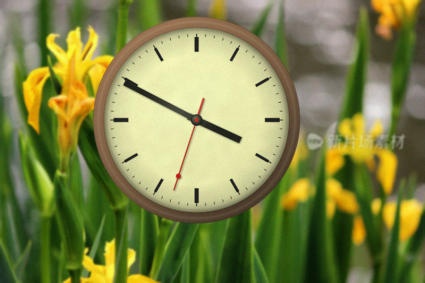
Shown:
3 h 49 min 33 s
